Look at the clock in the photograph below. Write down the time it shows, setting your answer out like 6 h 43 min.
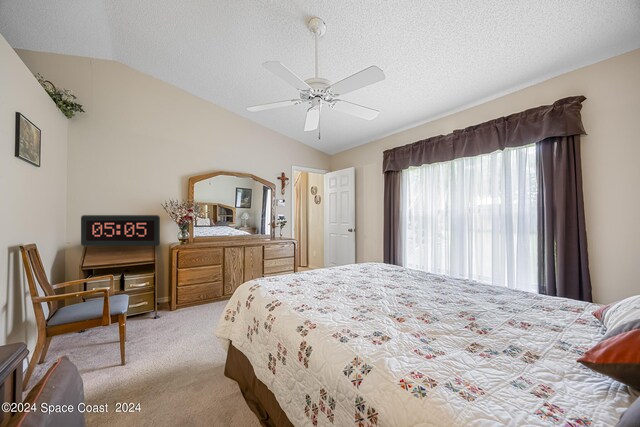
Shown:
5 h 05 min
